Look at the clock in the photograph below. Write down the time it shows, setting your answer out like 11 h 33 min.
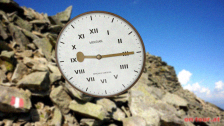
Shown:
9 h 15 min
